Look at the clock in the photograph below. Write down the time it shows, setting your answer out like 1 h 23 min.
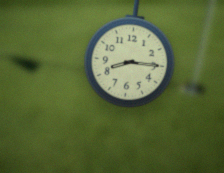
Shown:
8 h 15 min
